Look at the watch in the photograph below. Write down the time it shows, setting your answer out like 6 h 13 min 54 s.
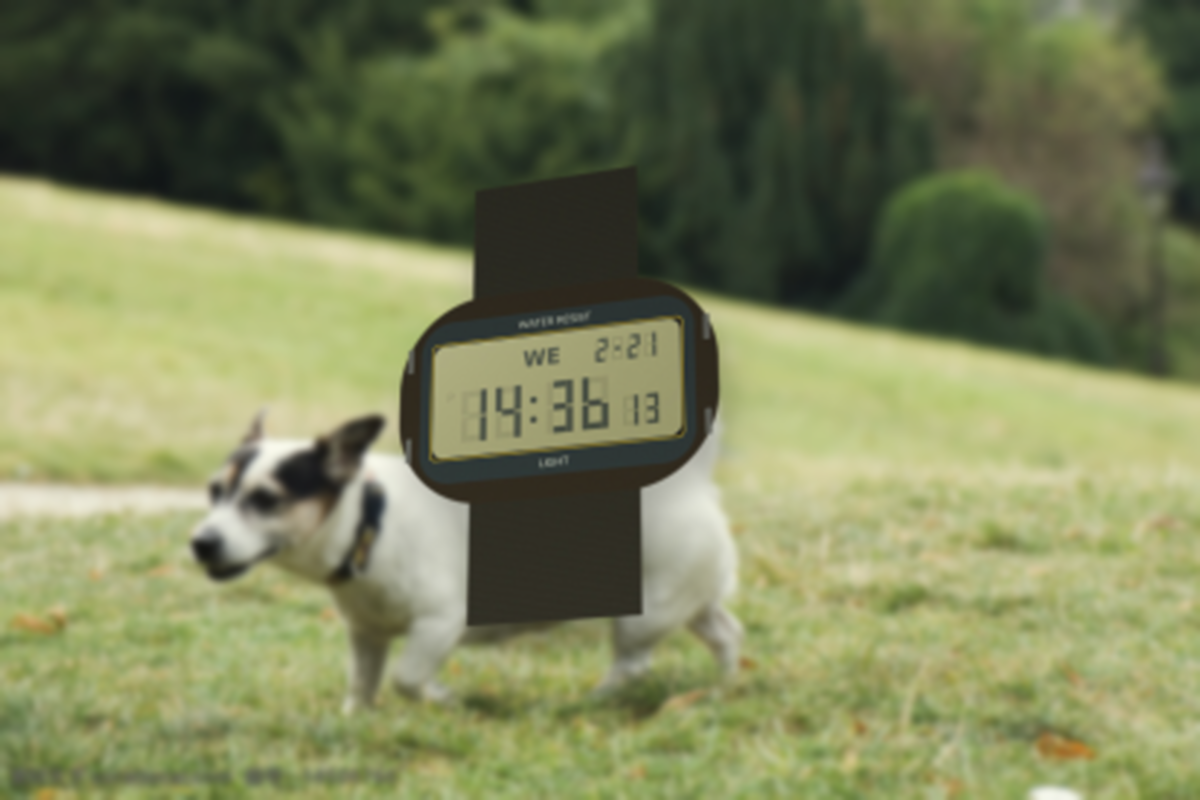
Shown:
14 h 36 min 13 s
